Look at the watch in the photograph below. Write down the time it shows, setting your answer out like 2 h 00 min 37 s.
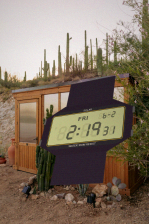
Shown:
2 h 19 min 31 s
